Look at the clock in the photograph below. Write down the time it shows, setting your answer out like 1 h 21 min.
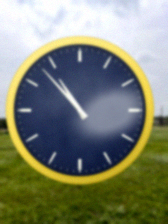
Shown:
10 h 53 min
